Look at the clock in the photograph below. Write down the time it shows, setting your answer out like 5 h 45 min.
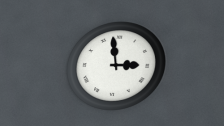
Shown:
2 h 58 min
